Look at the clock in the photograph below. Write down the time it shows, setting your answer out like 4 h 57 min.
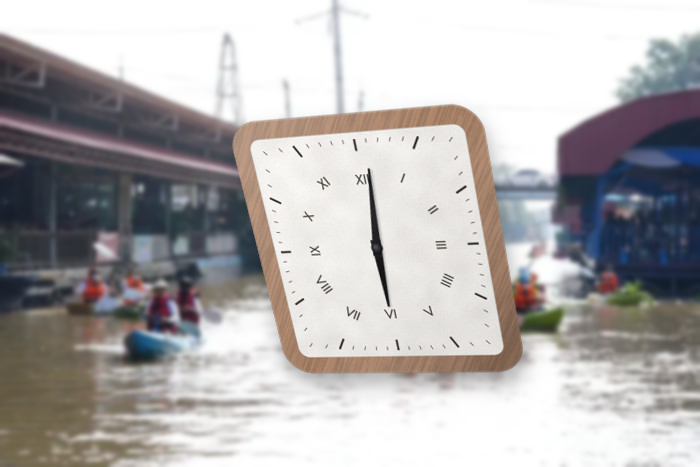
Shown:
6 h 01 min
